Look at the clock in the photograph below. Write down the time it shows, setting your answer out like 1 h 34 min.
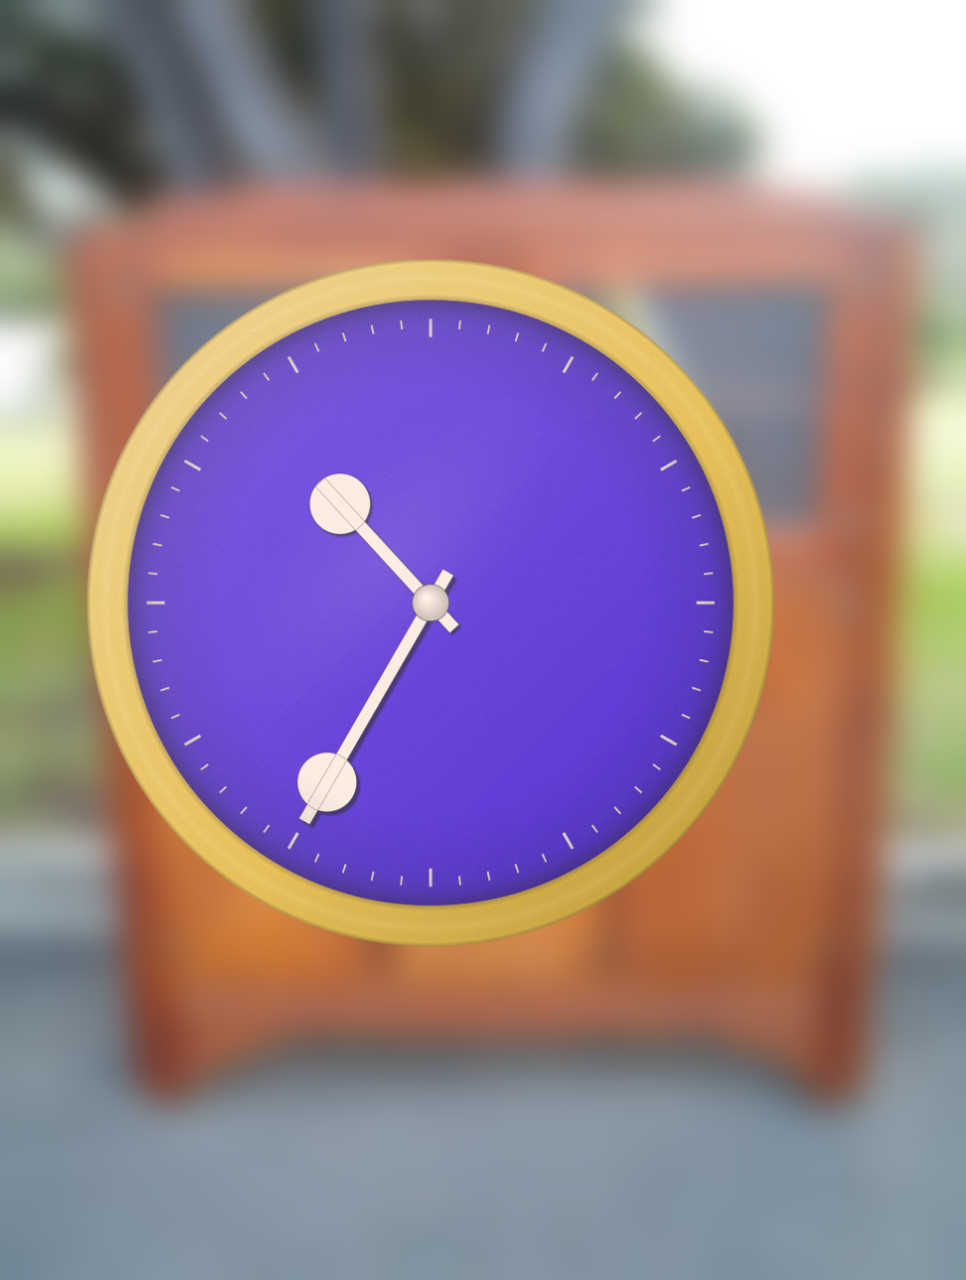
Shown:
10 h 35 min
